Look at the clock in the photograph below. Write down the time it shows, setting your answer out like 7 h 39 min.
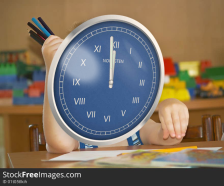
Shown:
11 h 59 min
